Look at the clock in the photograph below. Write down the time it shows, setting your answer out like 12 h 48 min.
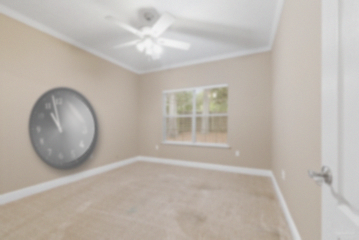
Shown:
10 h 58 min
